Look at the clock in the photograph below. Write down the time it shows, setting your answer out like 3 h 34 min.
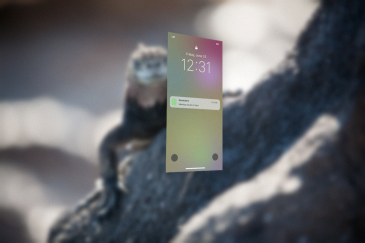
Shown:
12 h 31 min
